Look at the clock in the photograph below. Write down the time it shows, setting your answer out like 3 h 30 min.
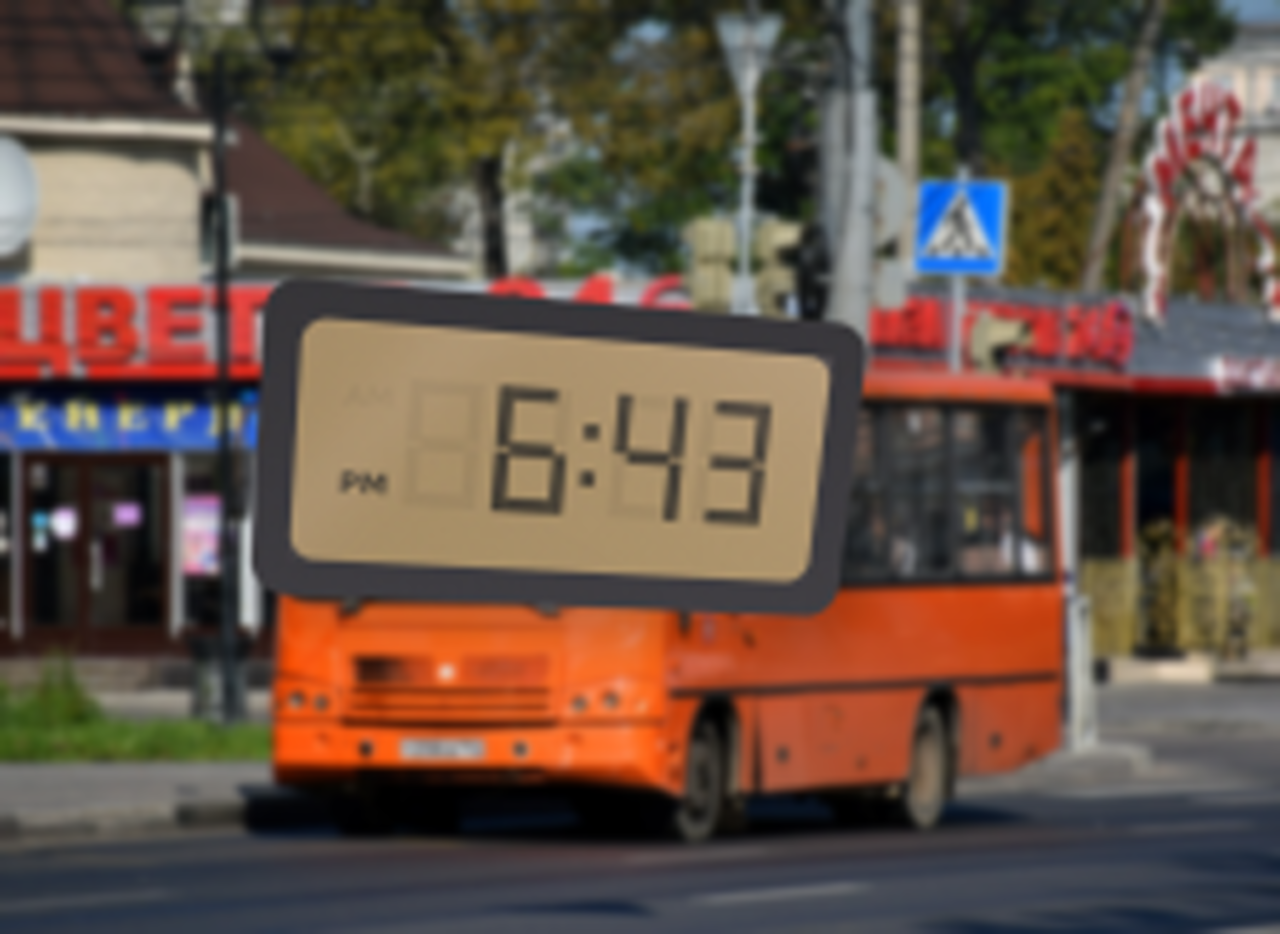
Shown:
6 h 43 min
